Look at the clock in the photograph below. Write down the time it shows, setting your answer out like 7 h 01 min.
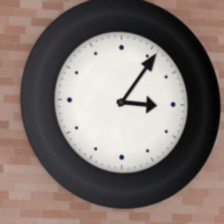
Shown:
3 h 06 min
